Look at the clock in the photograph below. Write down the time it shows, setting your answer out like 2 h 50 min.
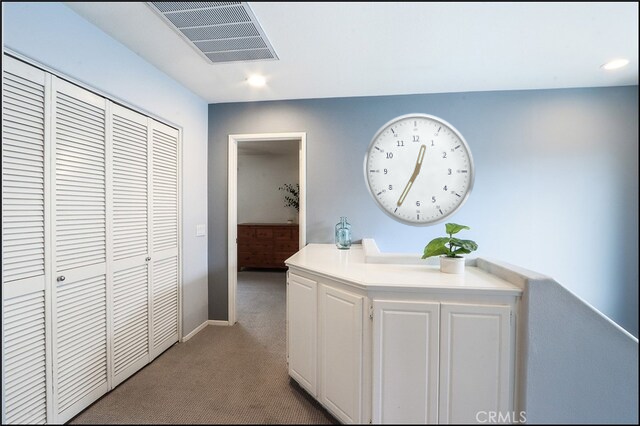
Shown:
12 h 35 min
